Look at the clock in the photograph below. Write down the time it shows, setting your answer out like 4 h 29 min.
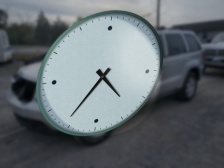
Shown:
4 h 36 min
